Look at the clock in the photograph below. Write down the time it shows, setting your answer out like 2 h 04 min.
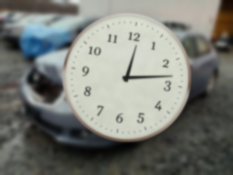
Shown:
12 h 13 min
